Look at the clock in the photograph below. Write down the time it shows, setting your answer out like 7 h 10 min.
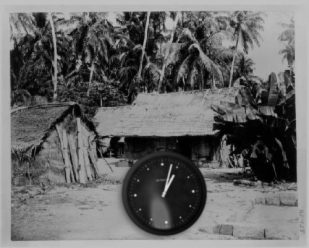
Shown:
1 h 03 min
